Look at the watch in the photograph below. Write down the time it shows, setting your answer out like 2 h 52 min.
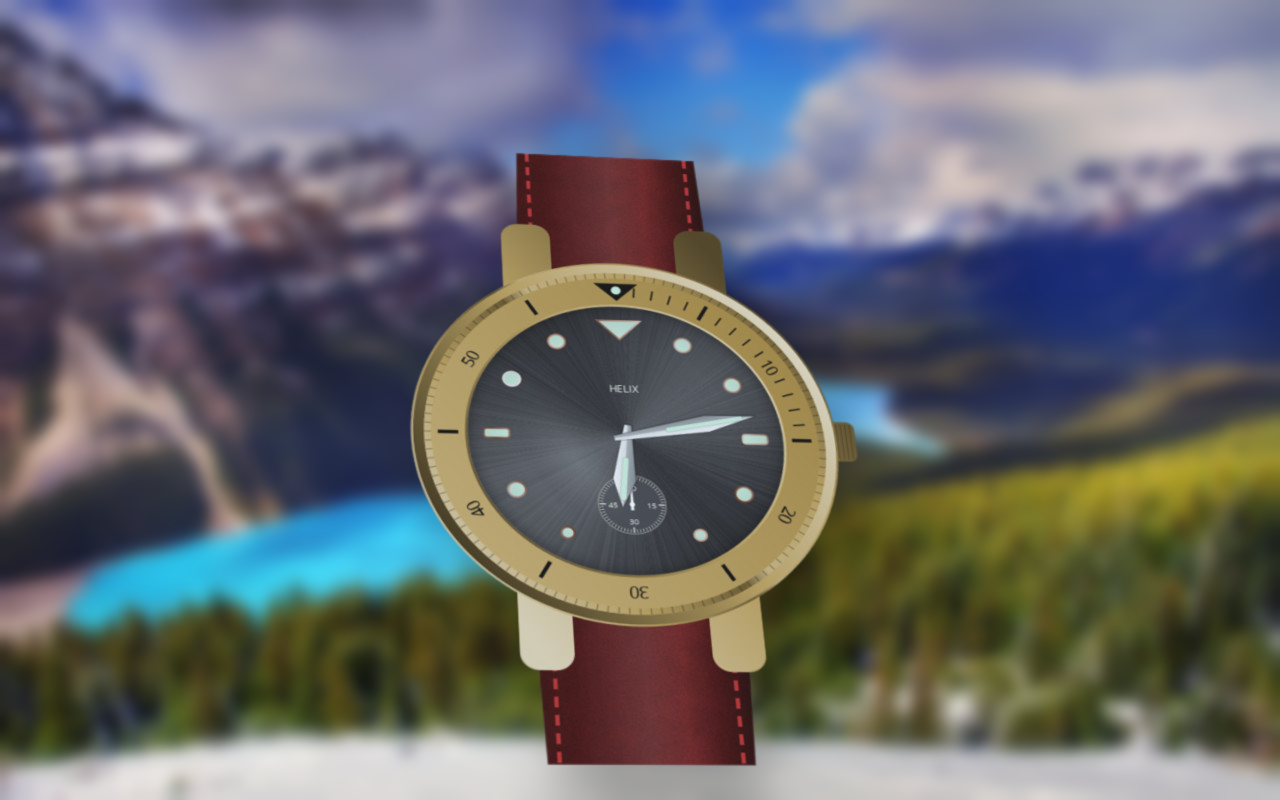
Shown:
6 h 13 min
